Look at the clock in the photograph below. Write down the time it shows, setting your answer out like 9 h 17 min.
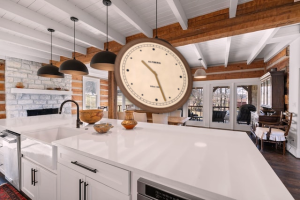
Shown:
10 h 27 min
